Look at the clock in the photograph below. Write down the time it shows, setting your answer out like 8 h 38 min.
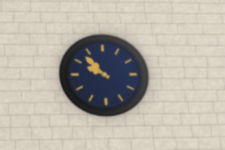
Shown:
9 h 53 min
